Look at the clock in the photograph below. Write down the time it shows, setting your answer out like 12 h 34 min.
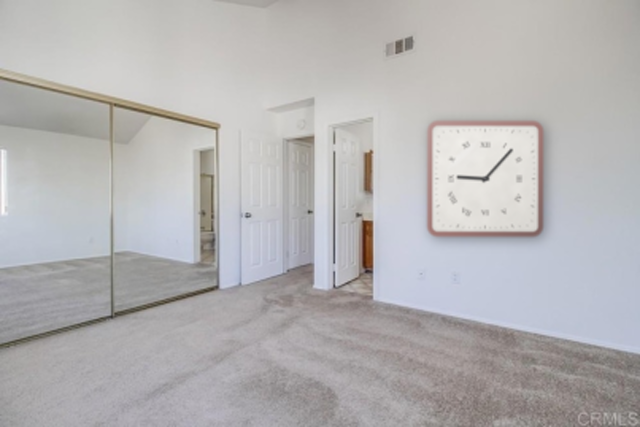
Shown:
9 h 07 min
